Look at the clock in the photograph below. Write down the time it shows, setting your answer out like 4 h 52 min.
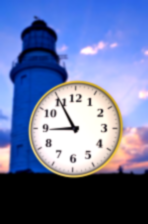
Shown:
8 h 55 min
